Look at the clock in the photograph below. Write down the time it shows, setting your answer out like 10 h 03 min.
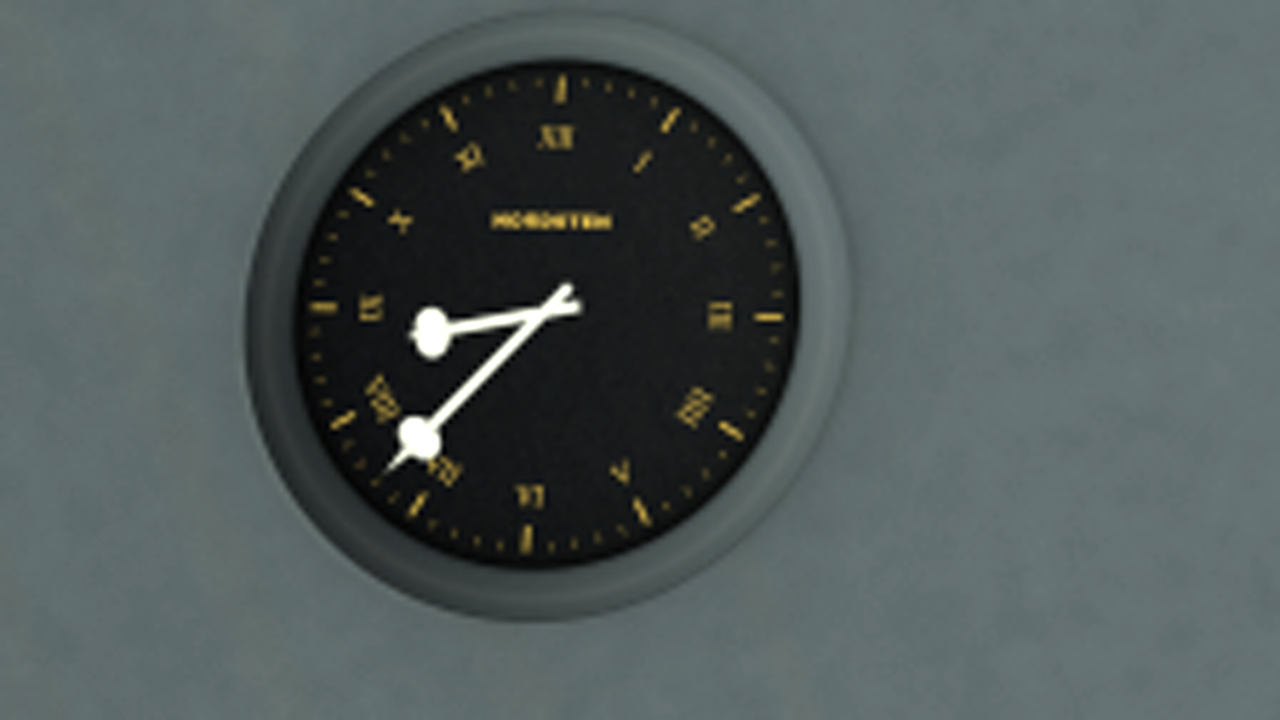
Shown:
8 h 37 min
